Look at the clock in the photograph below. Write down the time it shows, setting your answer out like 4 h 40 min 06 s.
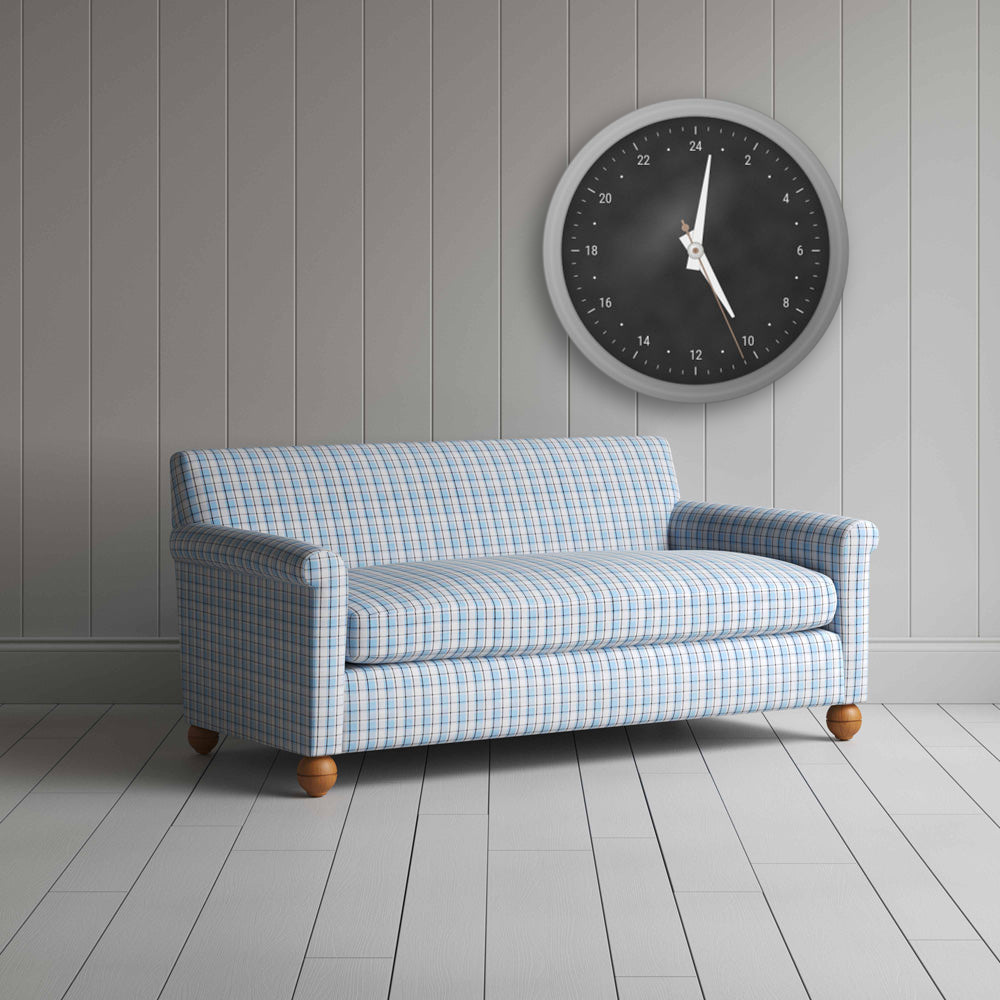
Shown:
10 h 01 min 26 s
